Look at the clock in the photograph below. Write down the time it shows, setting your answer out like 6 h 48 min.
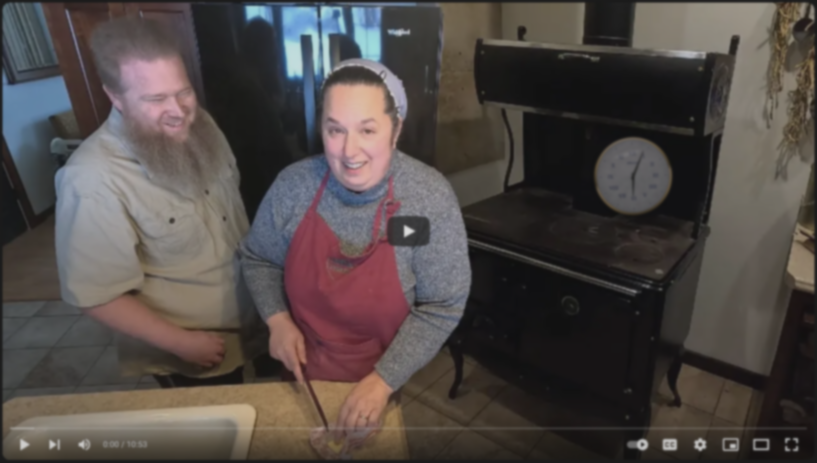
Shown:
6 h 04 min
